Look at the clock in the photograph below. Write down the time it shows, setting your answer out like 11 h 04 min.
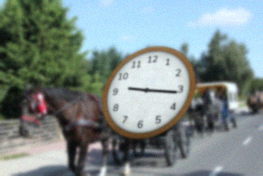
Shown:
9 h 16 min
